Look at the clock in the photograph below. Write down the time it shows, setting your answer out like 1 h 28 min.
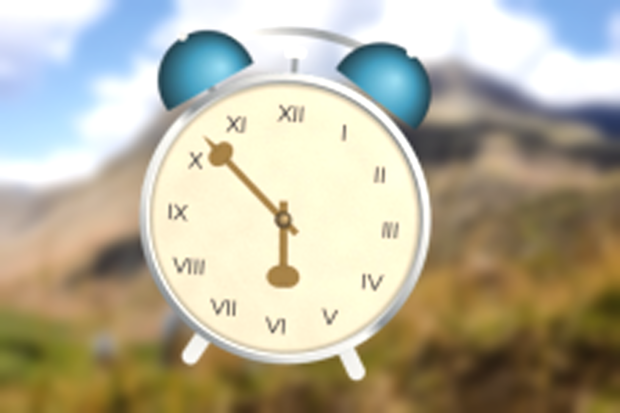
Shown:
5 h 52 min
